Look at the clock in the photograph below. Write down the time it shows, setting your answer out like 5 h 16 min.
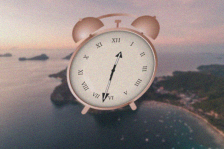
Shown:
12 h 32 min
